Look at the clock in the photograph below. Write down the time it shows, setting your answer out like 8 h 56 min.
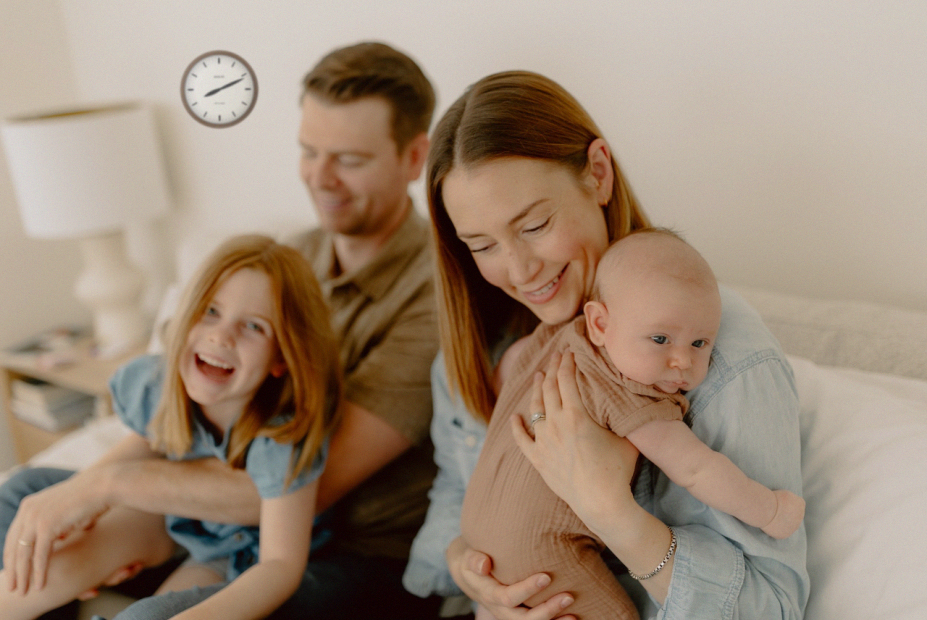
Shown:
8 h 11 min
